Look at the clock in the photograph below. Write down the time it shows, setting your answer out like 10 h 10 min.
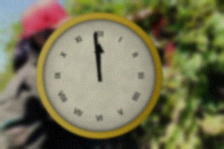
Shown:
11 h 59 min
